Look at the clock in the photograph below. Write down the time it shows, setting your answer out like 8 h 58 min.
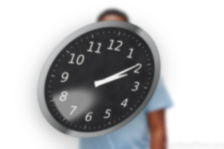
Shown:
2 h 09 min
